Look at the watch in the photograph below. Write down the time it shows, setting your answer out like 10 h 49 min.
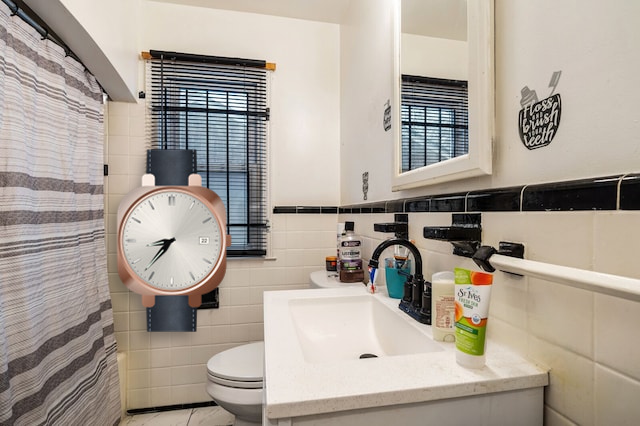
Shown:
8 h 37 min
